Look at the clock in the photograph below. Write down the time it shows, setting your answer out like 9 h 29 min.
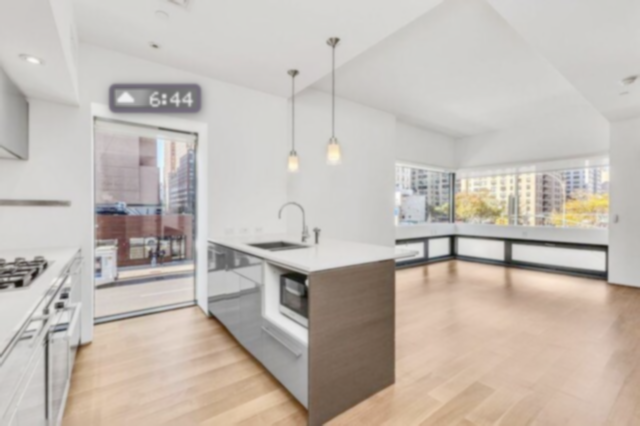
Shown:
6 h 44 min
